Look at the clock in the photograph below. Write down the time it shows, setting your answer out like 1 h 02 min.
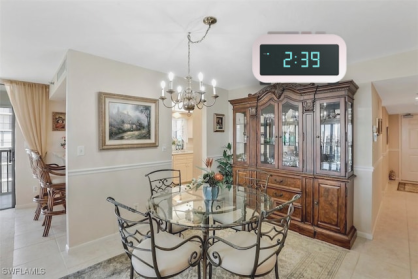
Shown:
2 h 39 min
